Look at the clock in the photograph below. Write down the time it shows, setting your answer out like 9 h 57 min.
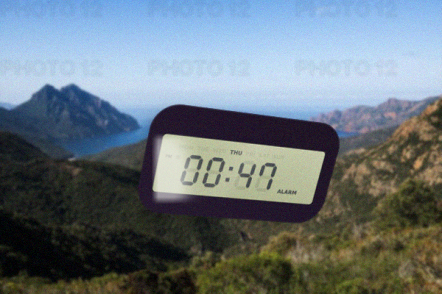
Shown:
0 h 47 min
